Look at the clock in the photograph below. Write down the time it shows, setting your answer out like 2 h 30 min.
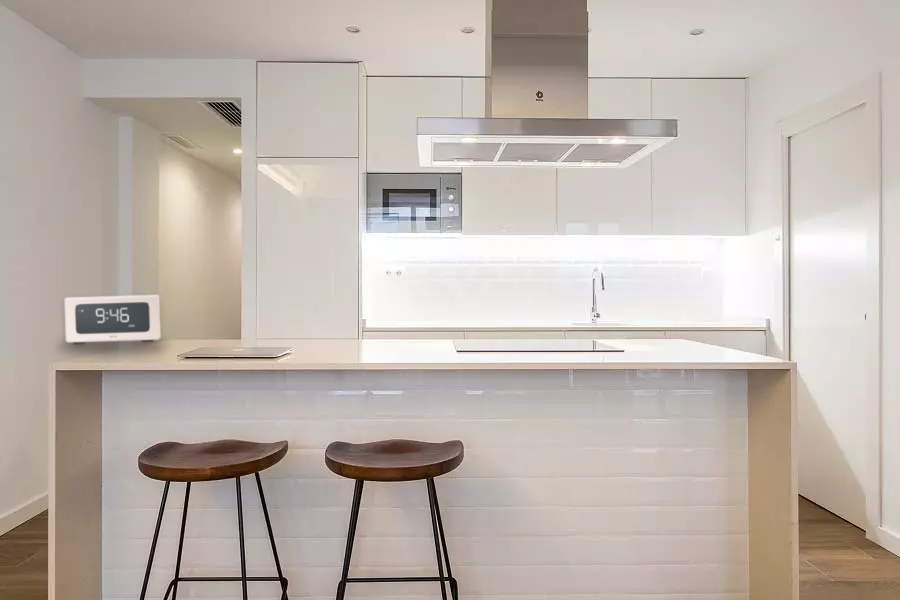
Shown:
9 h 46 min
